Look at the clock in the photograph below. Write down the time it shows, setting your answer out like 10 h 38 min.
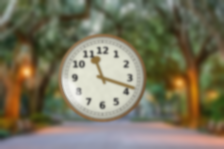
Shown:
11 h 18 min
